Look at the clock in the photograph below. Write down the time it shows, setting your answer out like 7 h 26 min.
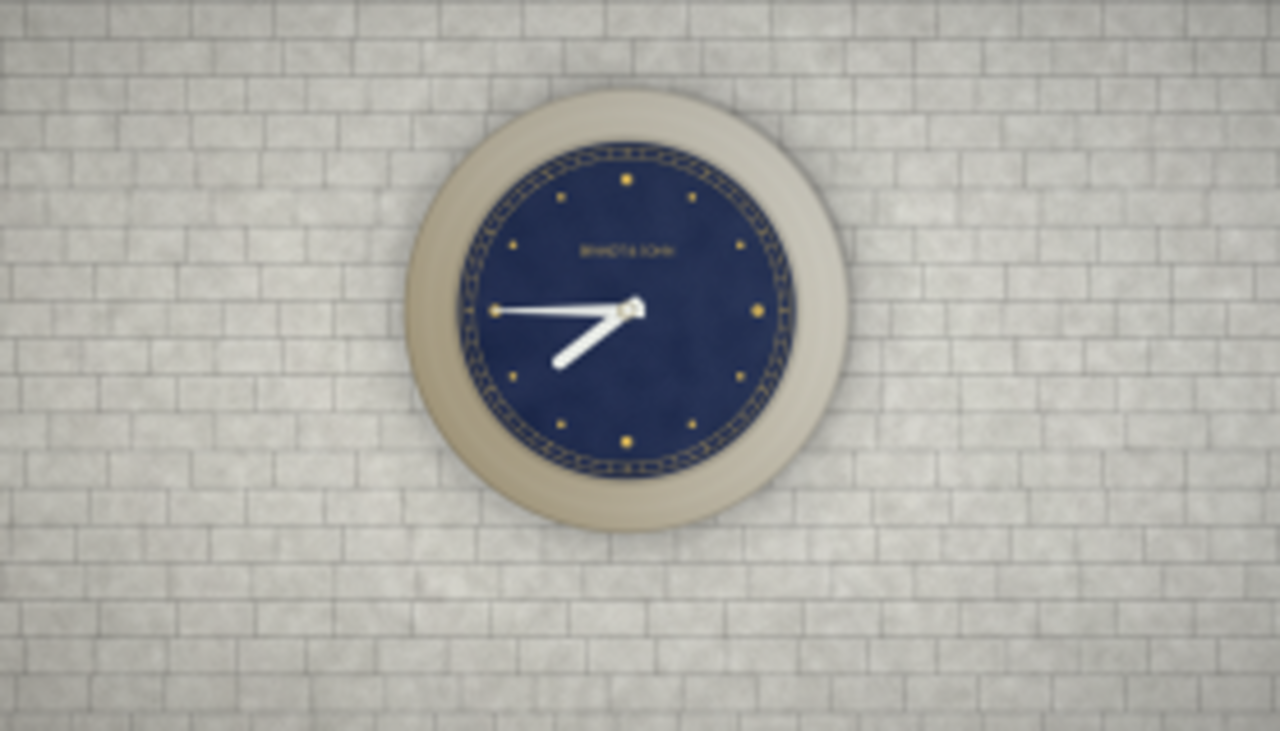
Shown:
7 h 45 min
